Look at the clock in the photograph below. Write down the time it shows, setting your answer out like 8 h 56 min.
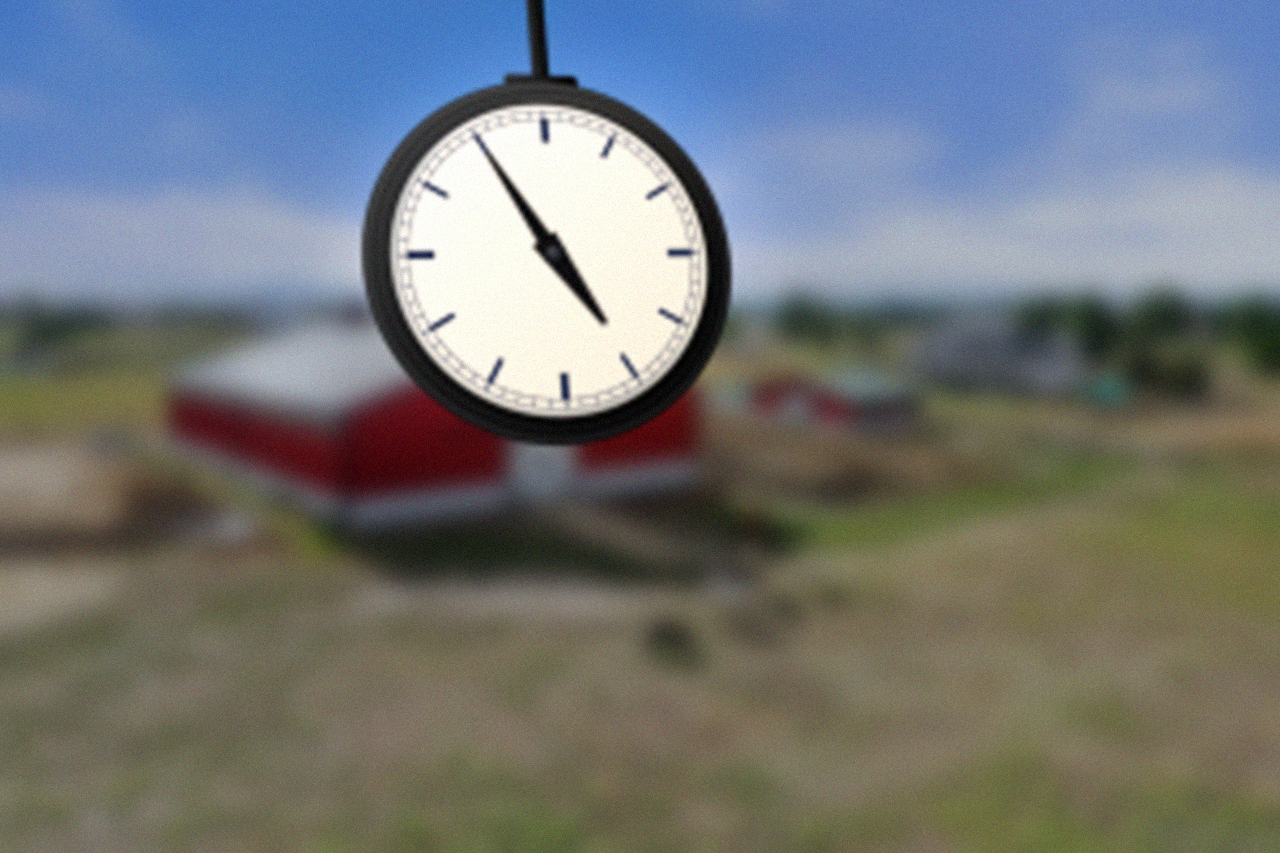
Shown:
4 h 55 min
